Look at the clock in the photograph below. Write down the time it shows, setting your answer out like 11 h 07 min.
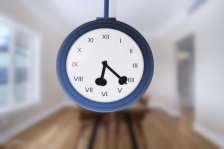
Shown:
6 h 22 min
